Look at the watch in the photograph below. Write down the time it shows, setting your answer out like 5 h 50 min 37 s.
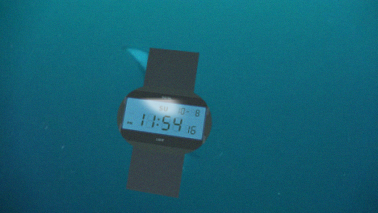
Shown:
11 h 54 min 16 s
